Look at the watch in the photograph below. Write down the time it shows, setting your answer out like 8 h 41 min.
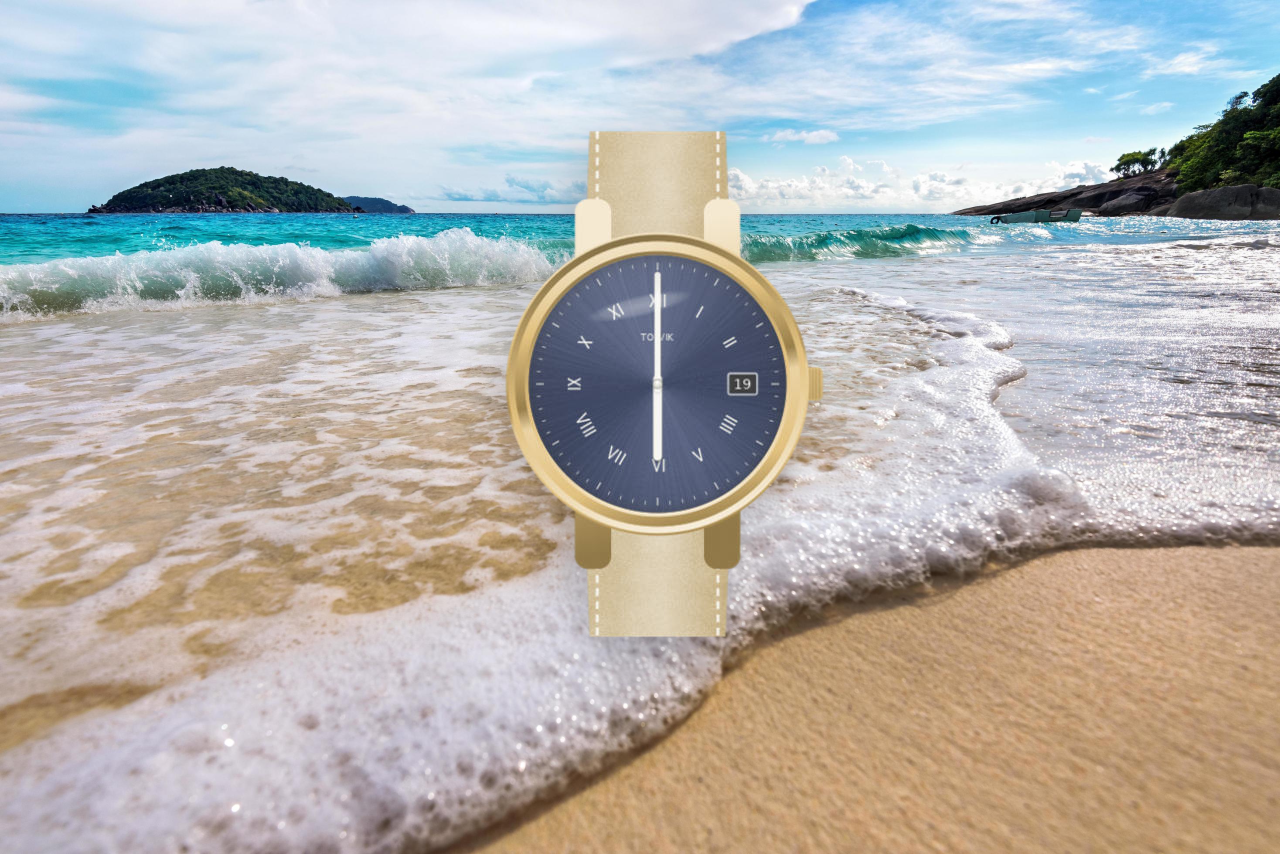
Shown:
6 h 00 min
